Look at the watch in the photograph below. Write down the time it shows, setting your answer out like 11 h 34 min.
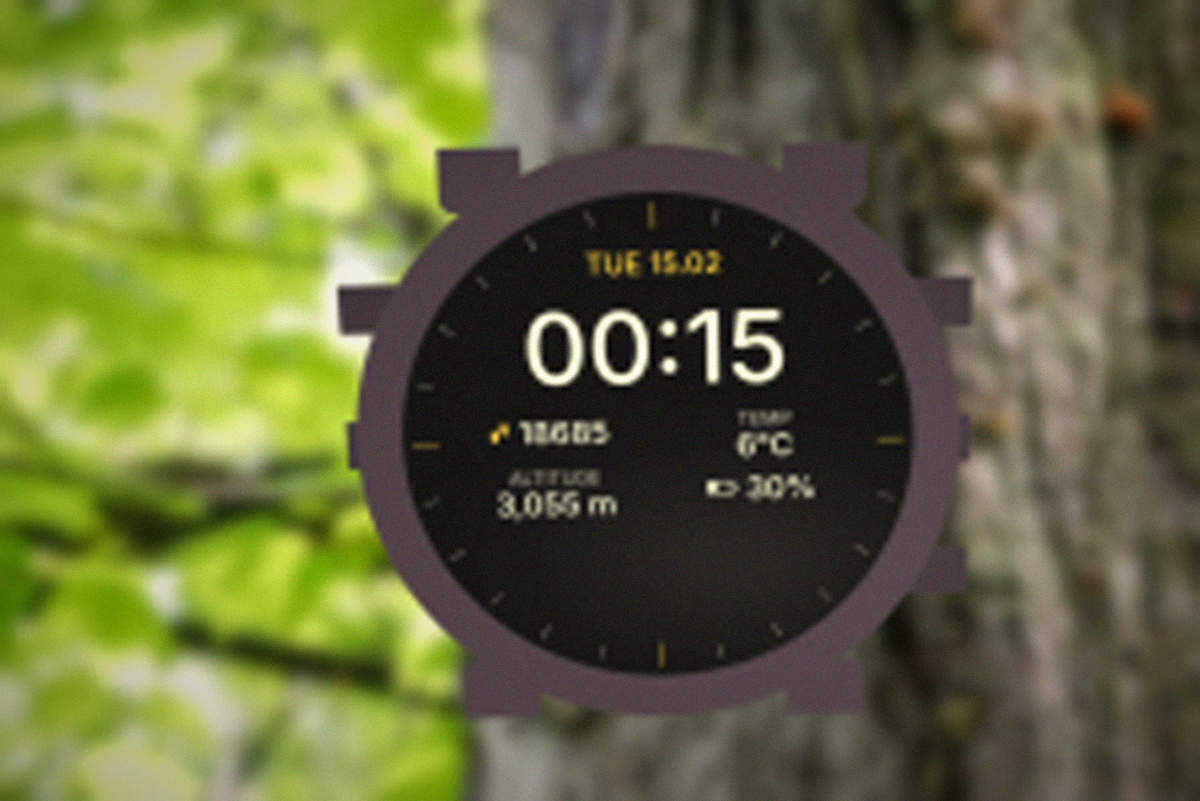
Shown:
0 h 15 min
